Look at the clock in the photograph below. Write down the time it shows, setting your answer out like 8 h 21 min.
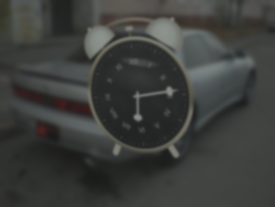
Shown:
6 h 14 min
